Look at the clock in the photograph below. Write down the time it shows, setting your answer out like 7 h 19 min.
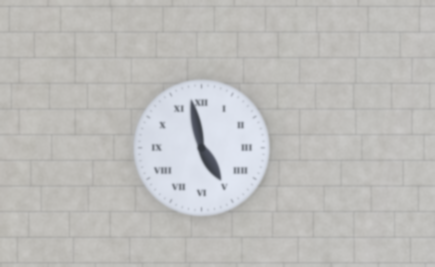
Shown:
4 h 58 min
